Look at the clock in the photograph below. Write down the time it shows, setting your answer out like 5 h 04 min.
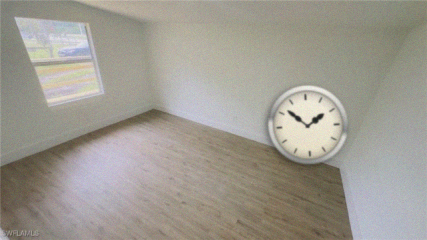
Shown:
1 h 52 min
